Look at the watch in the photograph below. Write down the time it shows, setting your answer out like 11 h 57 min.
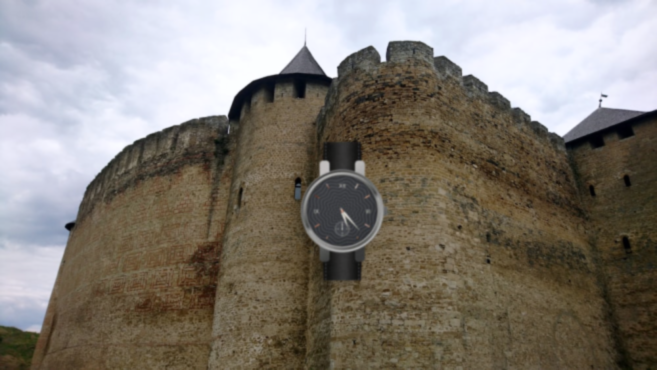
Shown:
5 h 23 min
